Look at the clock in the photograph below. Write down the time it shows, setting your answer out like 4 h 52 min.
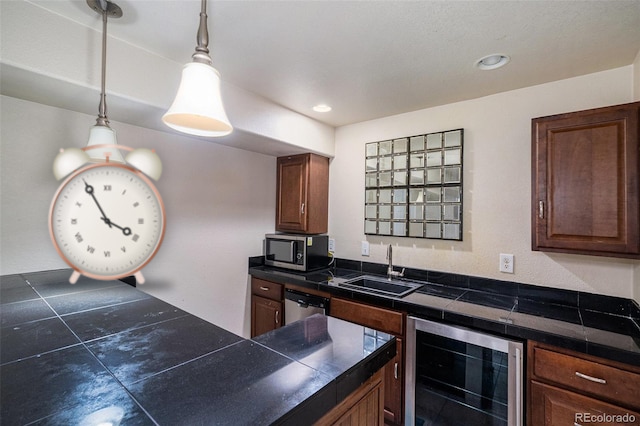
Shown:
3 h 55 min
